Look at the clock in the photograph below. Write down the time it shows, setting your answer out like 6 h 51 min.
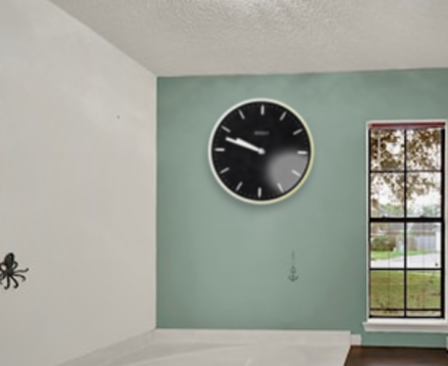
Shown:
9 h 48 min
